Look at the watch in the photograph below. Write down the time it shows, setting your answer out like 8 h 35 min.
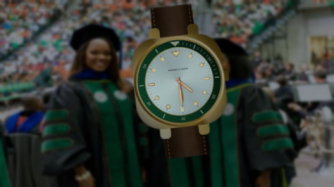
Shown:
4 h 30 min
